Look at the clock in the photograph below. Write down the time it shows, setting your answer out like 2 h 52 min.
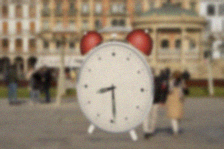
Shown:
8 h 29 min
